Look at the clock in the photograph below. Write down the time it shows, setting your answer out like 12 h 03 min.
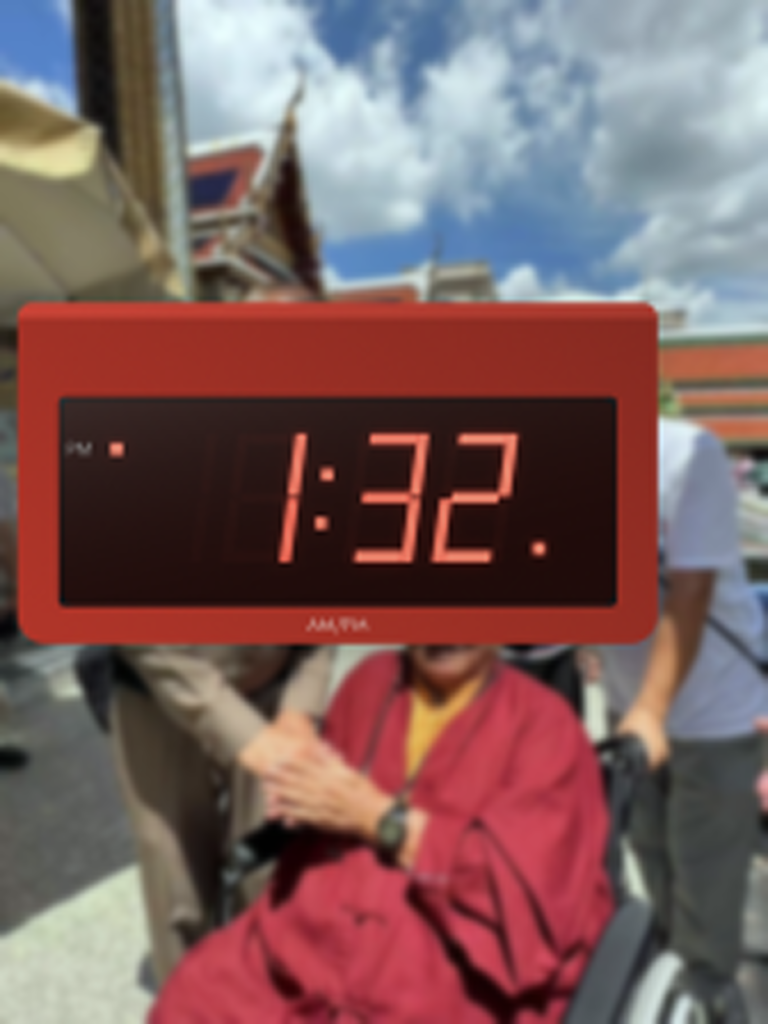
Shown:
1 h 32 min
